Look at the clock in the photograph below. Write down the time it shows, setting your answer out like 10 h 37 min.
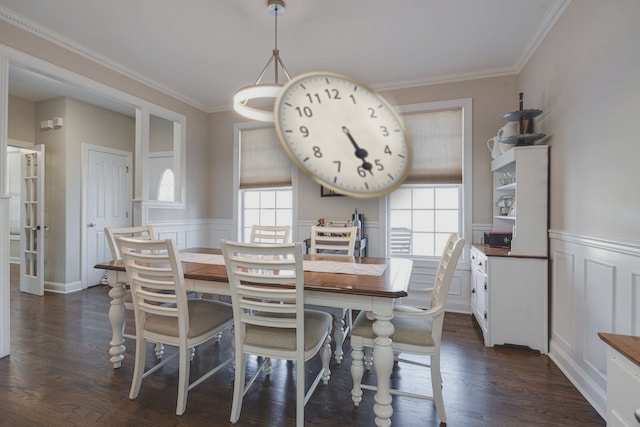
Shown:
5 h 28 min
